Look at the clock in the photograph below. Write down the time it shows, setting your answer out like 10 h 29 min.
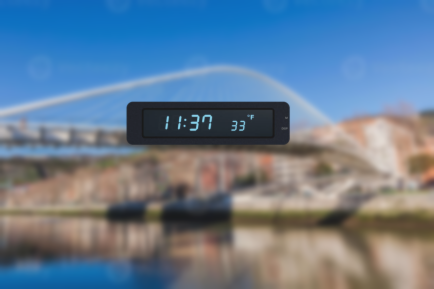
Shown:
11 h 37 min
